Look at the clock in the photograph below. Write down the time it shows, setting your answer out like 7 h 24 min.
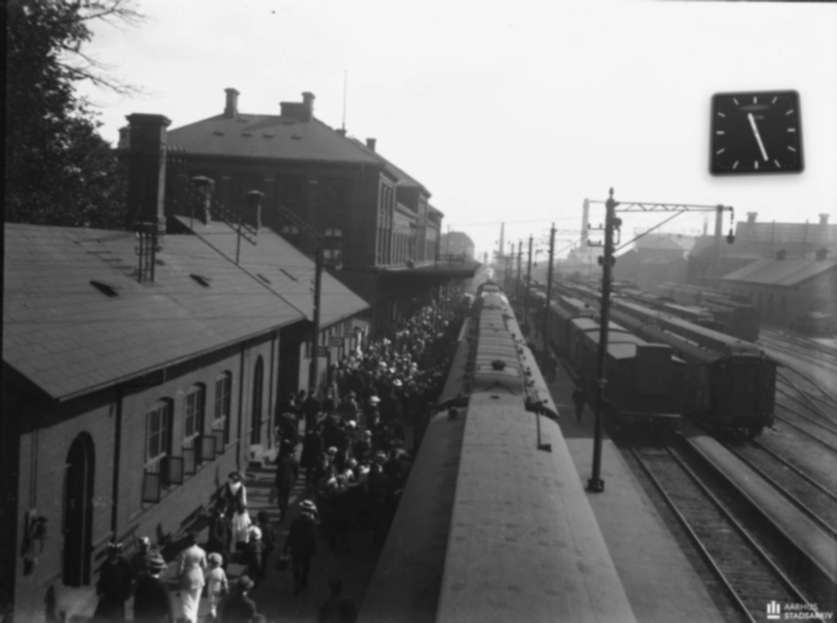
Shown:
11 h 27 min
